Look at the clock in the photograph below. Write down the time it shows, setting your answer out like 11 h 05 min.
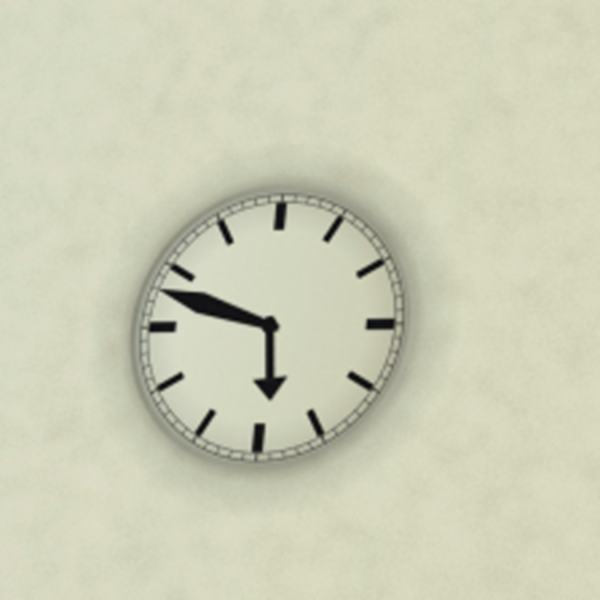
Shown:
5 h 48 min
